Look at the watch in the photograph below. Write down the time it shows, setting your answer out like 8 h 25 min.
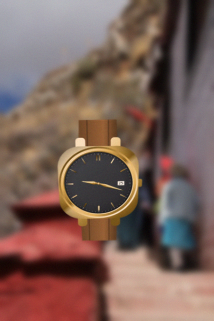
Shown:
9 h 18 min
